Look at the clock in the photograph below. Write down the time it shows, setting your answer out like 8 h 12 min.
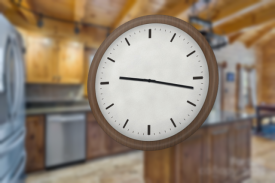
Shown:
9 h 17 min
